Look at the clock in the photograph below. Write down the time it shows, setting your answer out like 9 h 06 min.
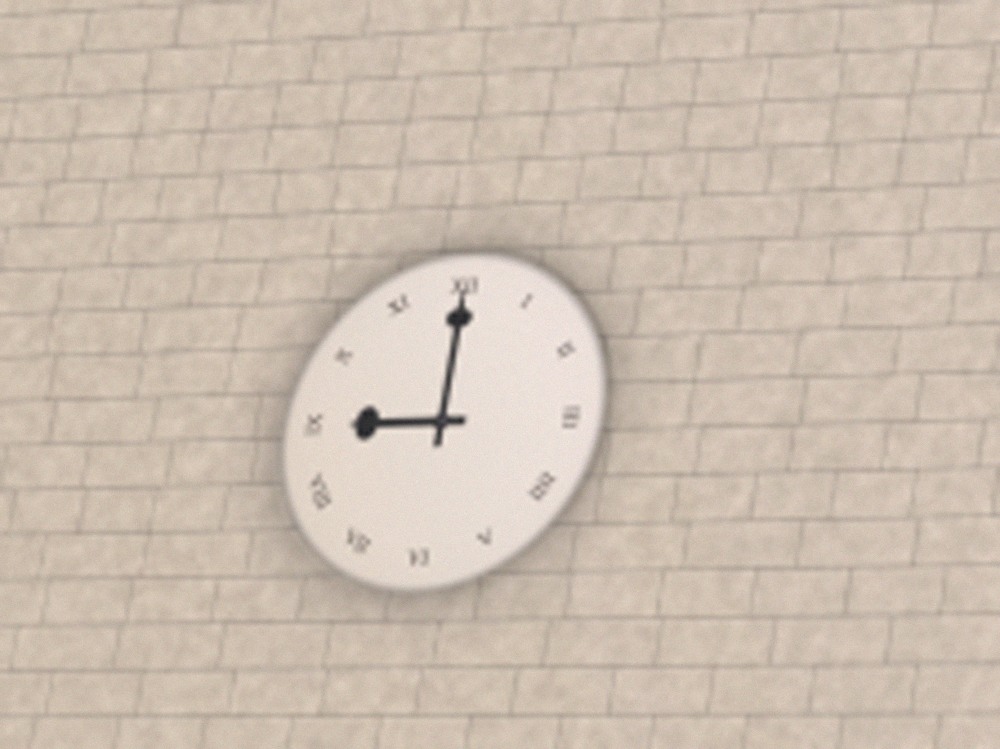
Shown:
9 h 00 min
